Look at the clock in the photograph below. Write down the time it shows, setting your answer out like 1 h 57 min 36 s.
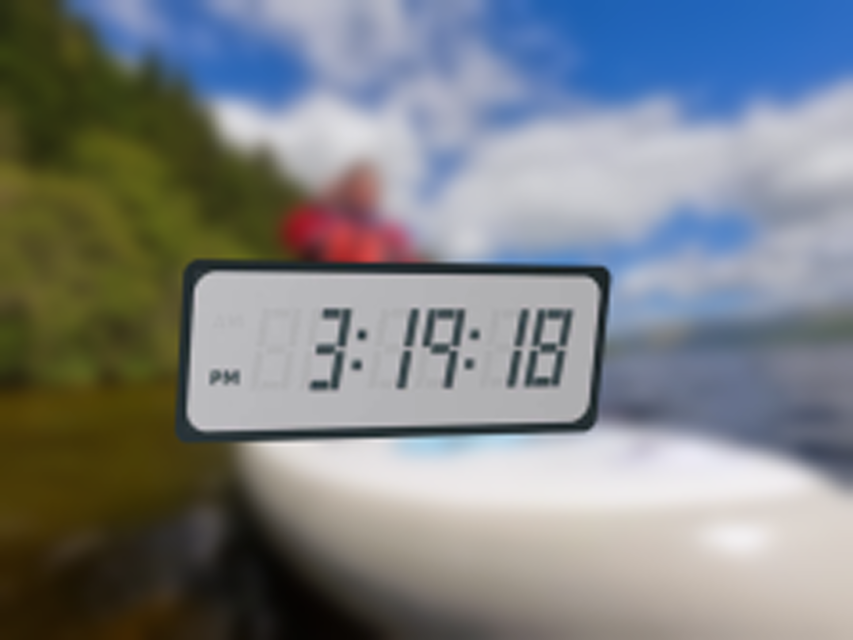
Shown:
3 h 19 min 18 s
